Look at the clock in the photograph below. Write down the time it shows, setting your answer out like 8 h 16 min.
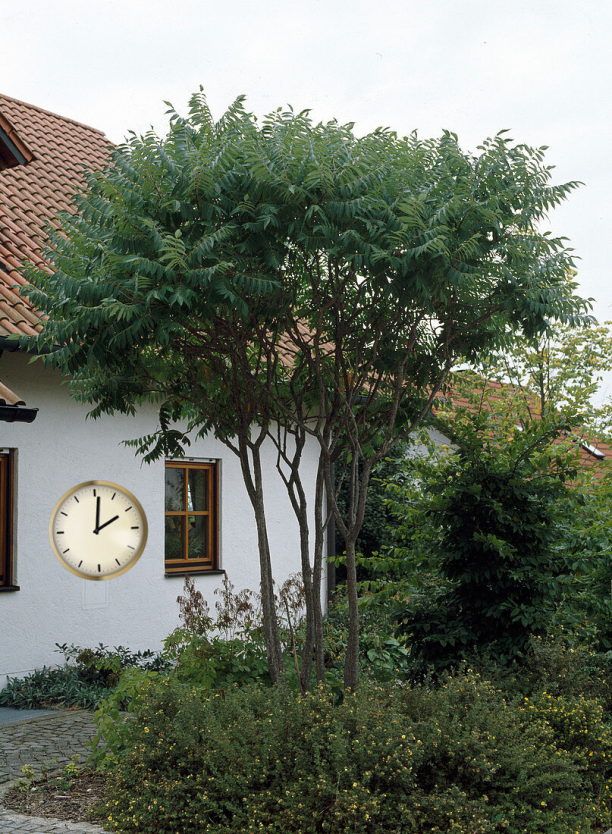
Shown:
2 h 01 min
